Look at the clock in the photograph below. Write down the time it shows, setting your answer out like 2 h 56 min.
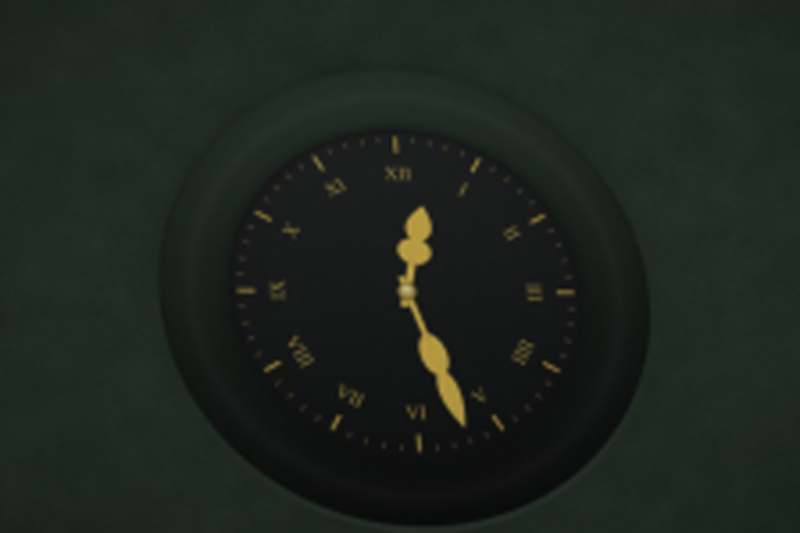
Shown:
12 h 27 min
